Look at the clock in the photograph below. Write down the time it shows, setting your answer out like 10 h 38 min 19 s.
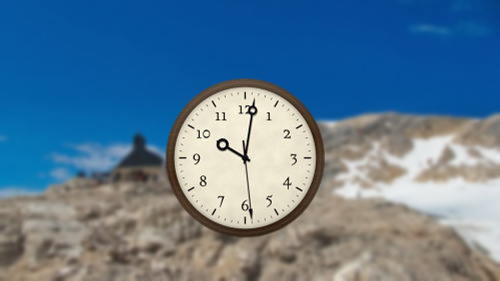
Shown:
10 h 01 min 29 s
